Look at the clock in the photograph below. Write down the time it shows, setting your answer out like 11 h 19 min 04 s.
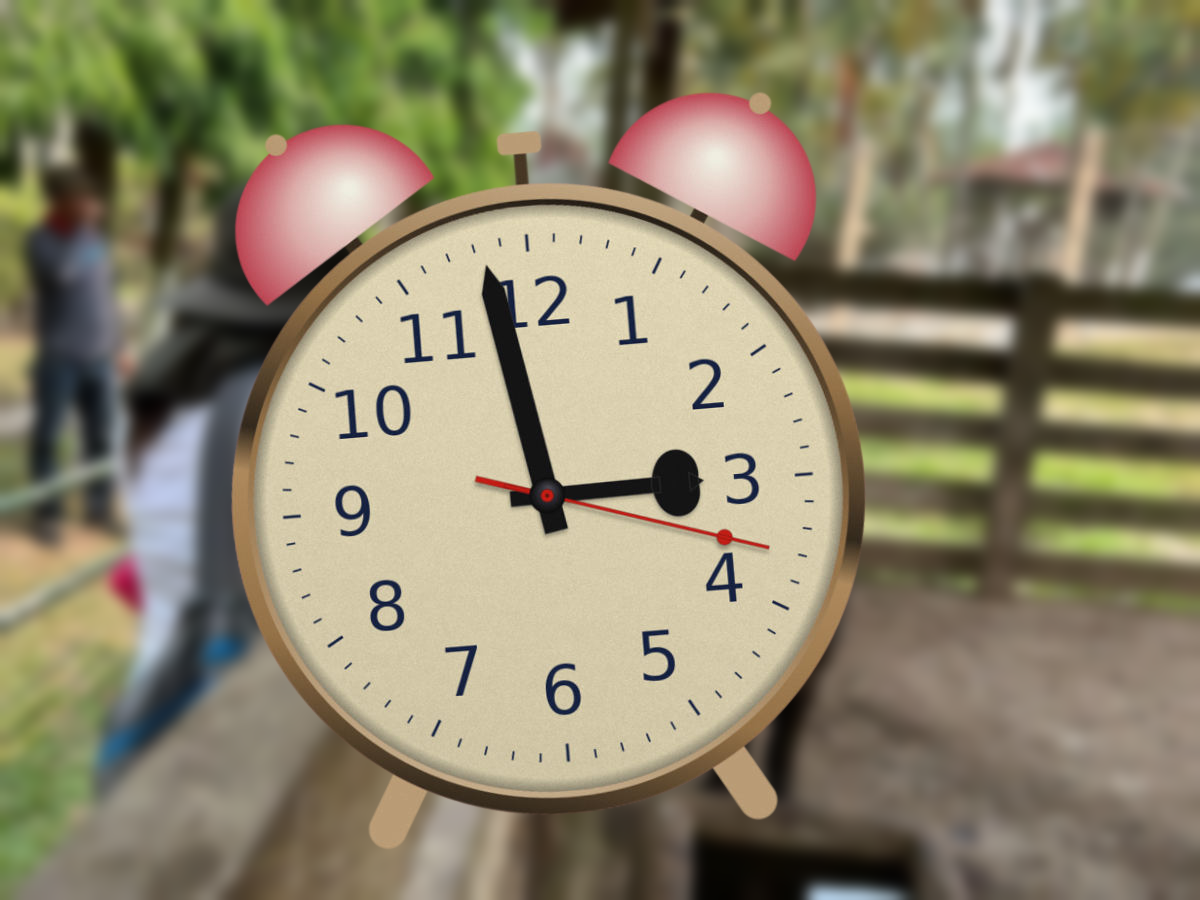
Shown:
2 h 58 min 18 s
